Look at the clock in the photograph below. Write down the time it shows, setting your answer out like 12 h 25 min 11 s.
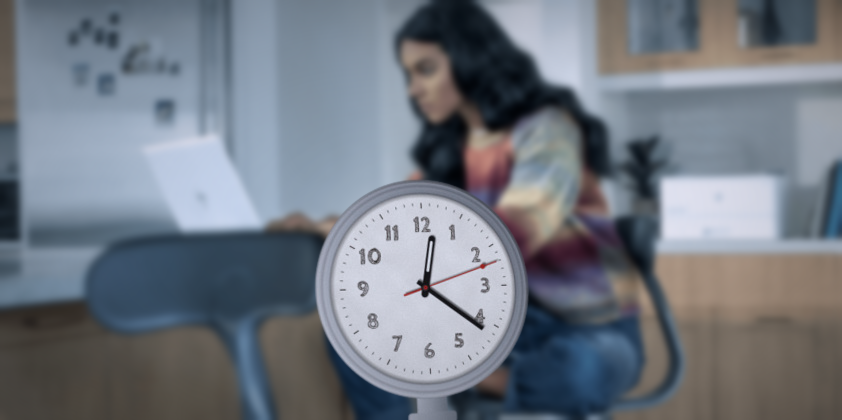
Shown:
12 h 21 min 12 s
